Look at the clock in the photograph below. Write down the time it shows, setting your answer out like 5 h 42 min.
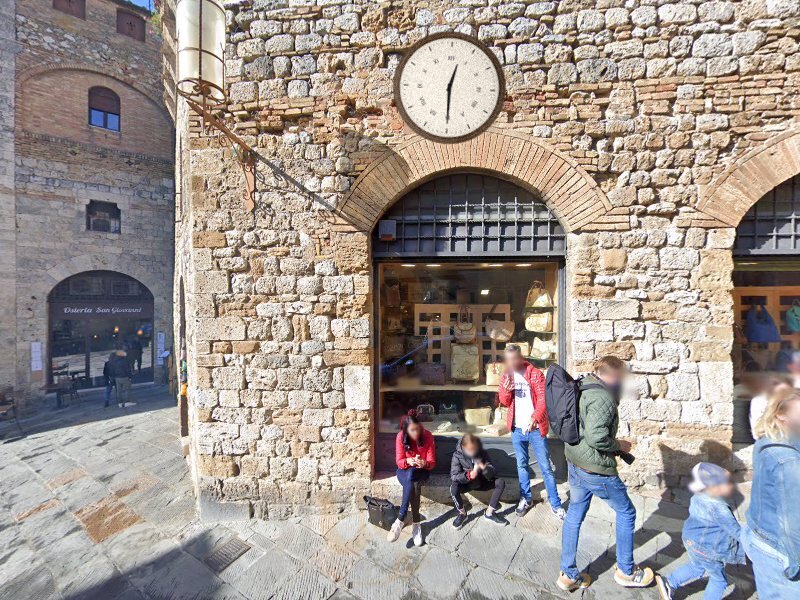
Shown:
12 h 30 min
